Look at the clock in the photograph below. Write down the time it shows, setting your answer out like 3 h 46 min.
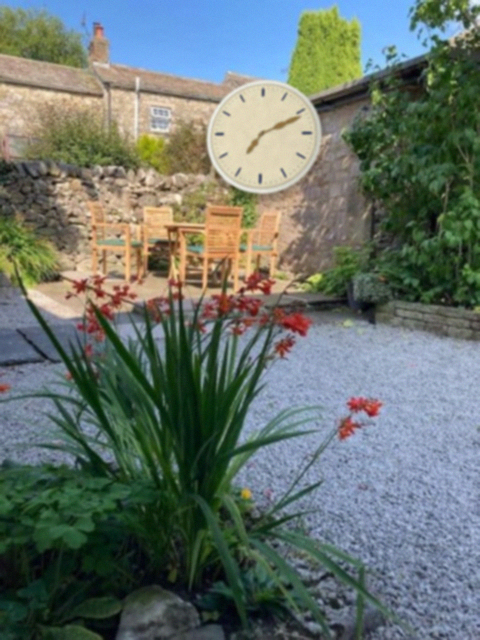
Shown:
7 h 11 min
